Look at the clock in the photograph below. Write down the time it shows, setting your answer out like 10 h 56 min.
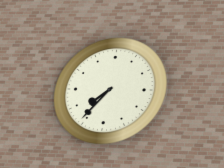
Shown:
7 h 36 min
